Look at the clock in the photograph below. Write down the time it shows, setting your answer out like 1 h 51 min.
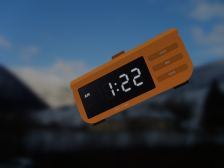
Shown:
1 h 22 min
